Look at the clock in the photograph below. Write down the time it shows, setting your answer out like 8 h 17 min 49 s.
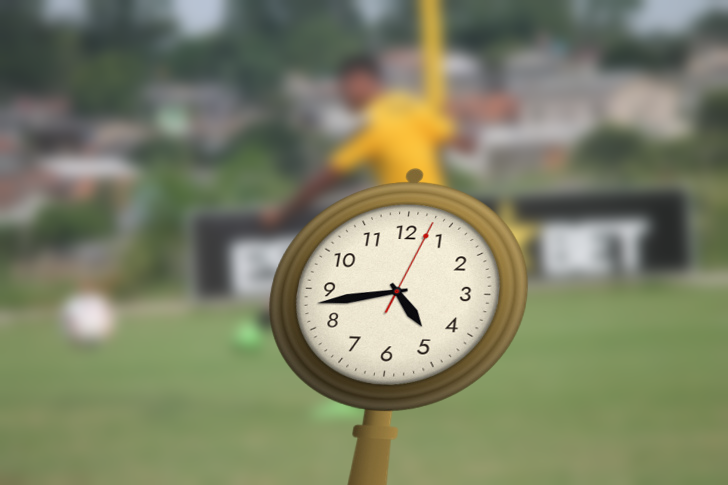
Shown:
4 h 43 min 03 s
